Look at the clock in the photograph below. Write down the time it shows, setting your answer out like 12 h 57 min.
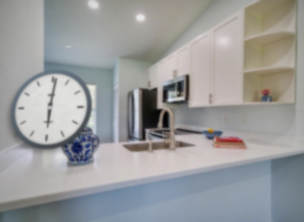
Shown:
6 h 01 min
